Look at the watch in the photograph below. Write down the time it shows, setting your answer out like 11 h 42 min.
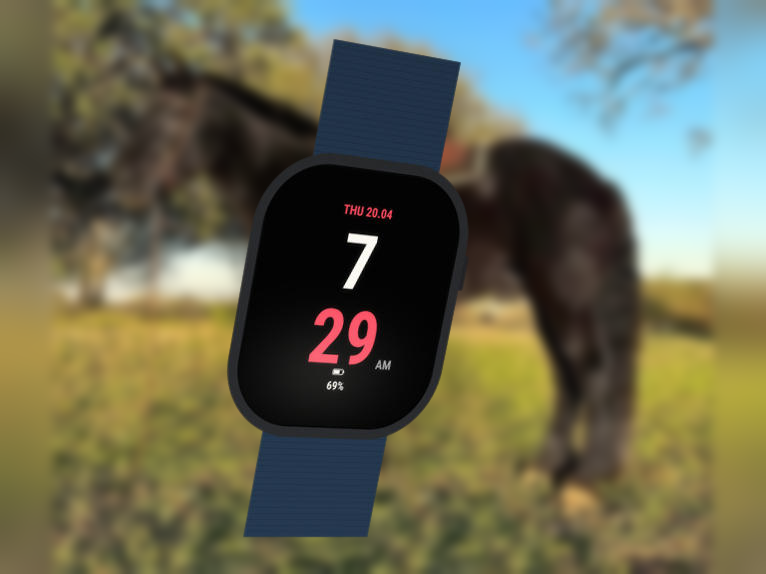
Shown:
7 h 29 min
